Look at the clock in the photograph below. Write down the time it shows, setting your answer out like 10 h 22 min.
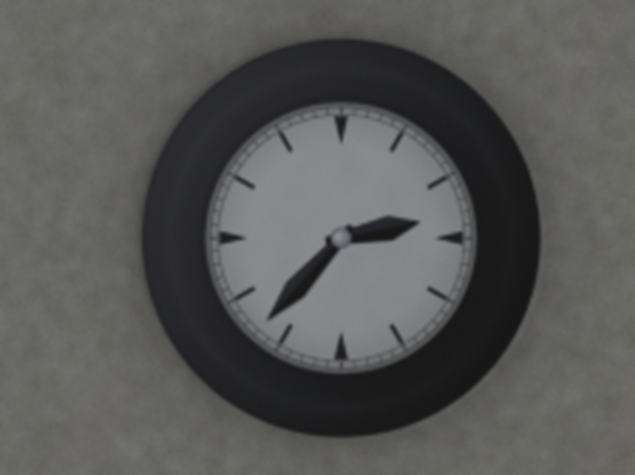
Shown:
2 h 37 min
